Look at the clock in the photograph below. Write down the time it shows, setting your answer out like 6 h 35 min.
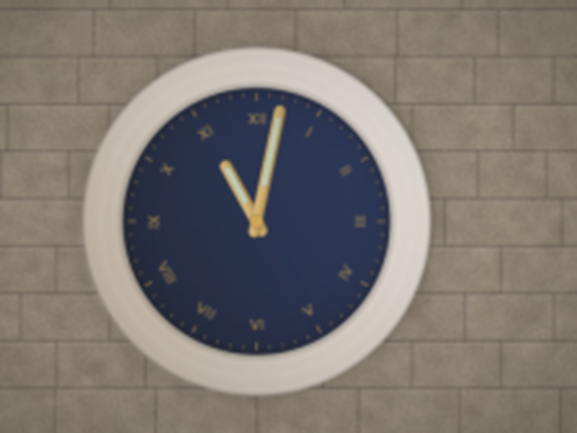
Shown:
11 h 02 min
